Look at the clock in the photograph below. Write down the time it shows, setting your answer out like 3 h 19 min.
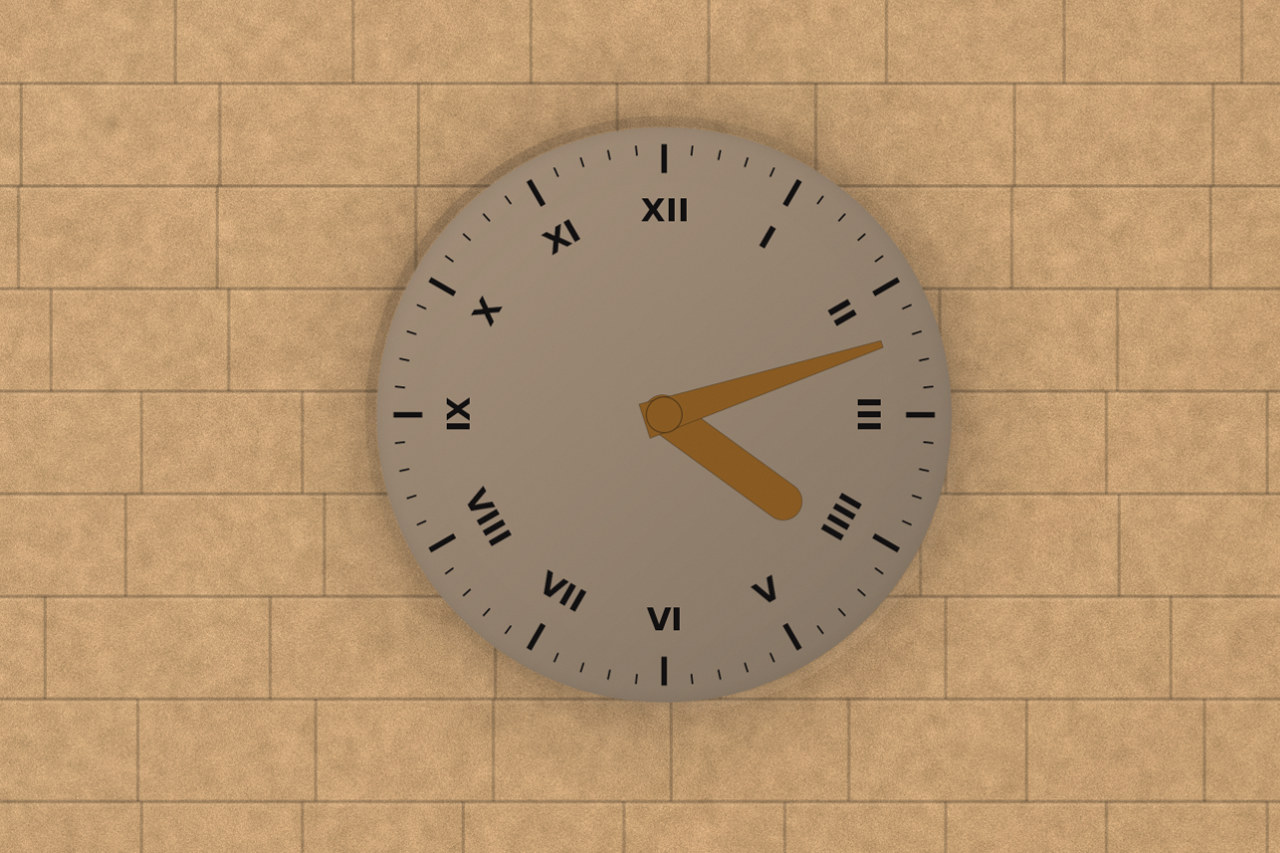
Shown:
4 h 12 min
